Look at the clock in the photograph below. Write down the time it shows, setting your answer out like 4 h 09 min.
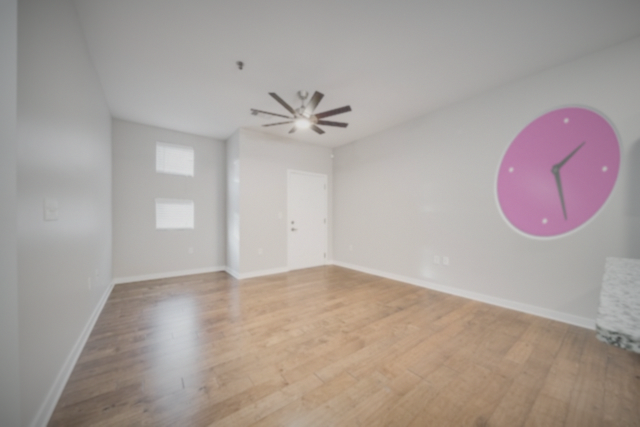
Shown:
1 h 26 min
